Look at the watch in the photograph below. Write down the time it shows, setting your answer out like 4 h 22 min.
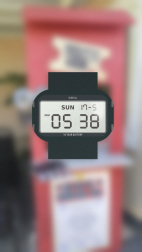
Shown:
5 h 38 min
